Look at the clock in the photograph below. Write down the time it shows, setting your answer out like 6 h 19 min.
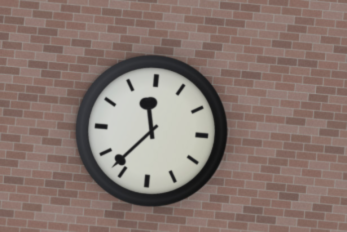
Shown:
11 h 37 min
